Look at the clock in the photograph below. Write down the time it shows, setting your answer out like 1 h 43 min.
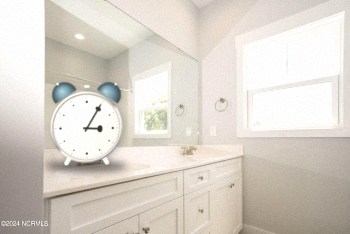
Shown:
3 h 05 min
